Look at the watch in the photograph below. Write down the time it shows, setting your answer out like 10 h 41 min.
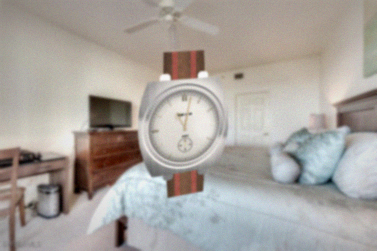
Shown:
11 h 02 min
